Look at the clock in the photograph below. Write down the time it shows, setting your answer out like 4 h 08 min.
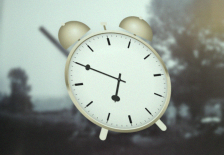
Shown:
6 h 50 min
